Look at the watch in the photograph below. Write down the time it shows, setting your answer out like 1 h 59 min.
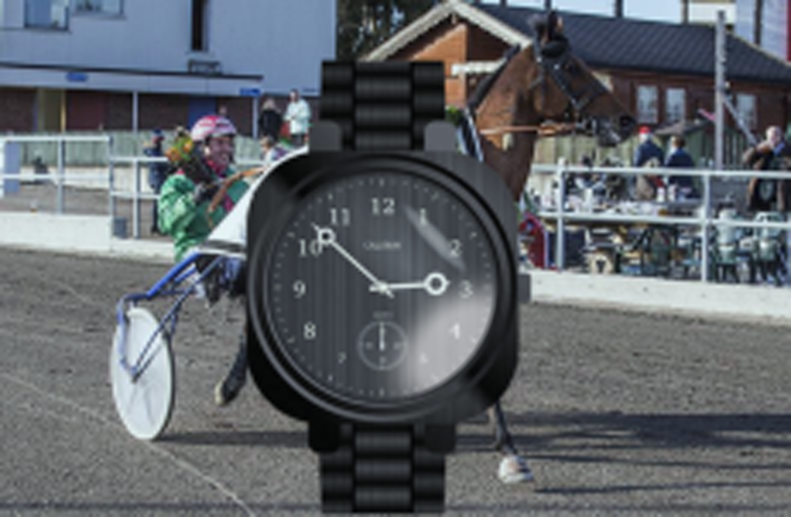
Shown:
2 h 52 min
